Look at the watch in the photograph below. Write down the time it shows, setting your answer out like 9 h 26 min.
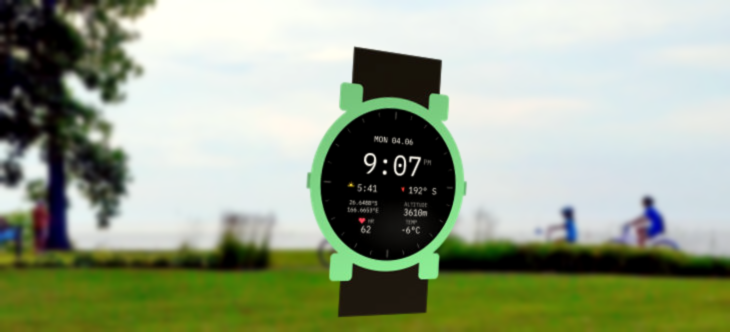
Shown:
9 h 07 min
